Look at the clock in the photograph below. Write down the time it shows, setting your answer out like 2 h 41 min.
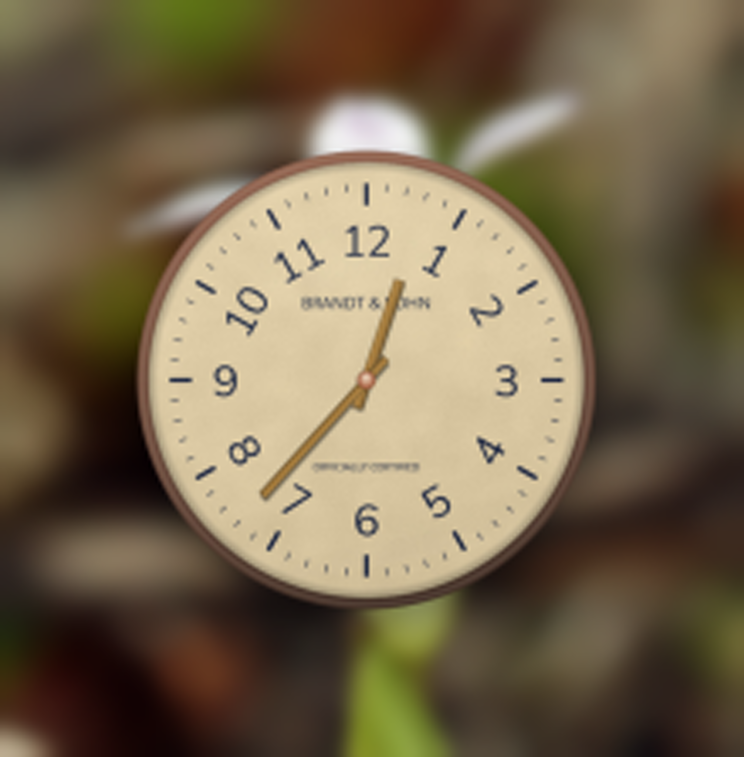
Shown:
12 h 37 min
